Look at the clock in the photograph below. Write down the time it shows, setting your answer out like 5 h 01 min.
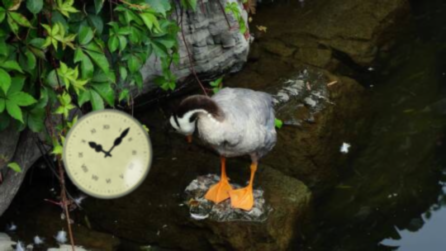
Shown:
10 h 07 min
